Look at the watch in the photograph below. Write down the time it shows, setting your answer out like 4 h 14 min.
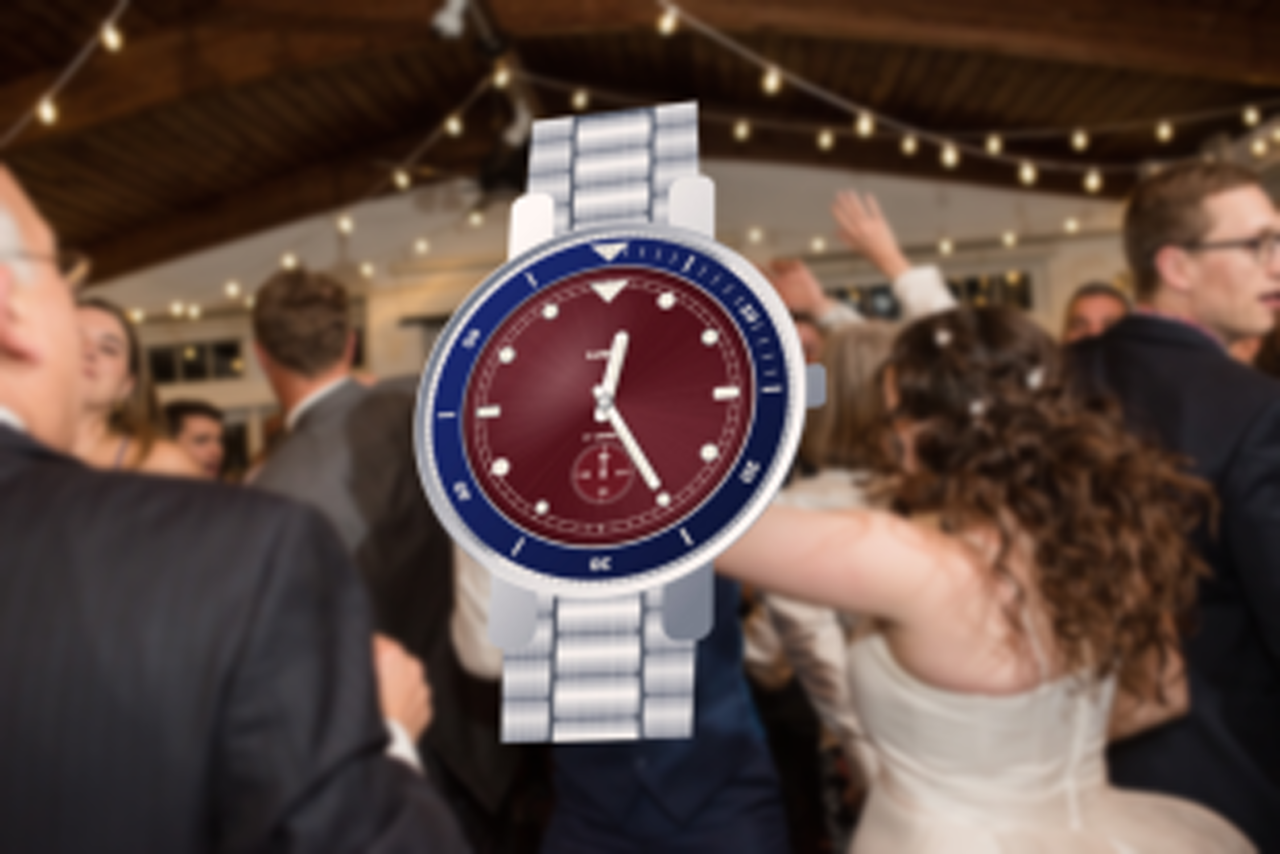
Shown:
12 h 25 min
